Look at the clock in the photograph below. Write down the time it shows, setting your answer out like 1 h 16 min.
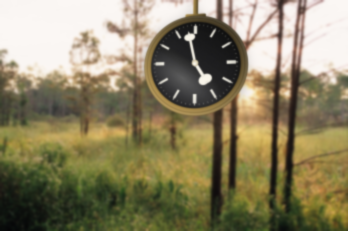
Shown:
4 h 58 min
